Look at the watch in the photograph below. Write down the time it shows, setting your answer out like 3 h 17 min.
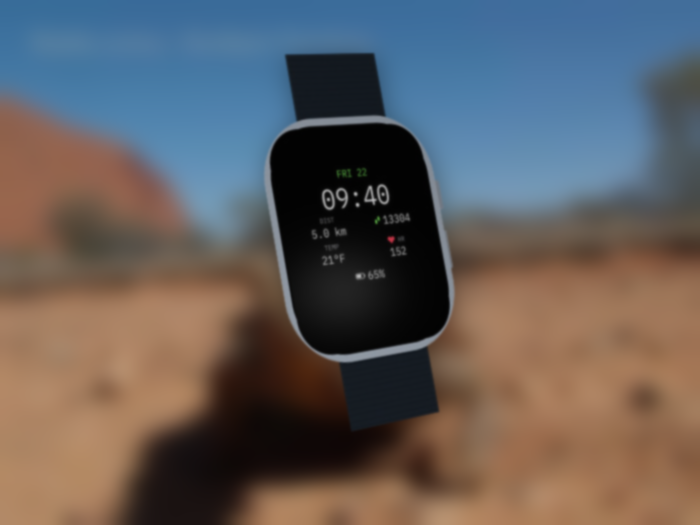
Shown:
9 h 40 min
